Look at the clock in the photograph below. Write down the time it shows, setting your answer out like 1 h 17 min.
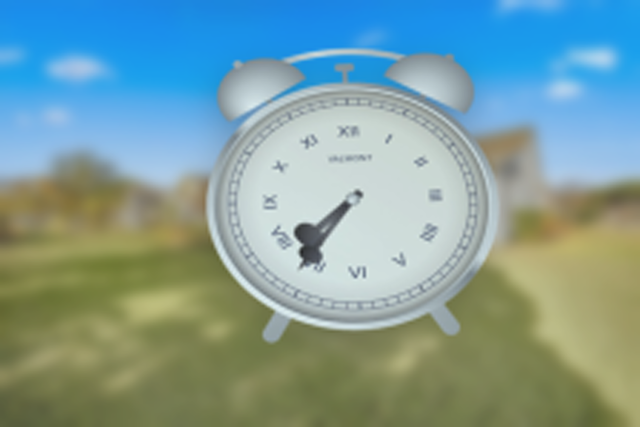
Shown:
7 h 36 min
